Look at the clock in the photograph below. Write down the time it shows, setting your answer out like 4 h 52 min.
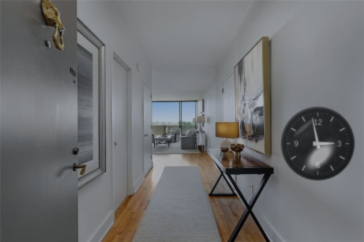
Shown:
2 h 58 min
